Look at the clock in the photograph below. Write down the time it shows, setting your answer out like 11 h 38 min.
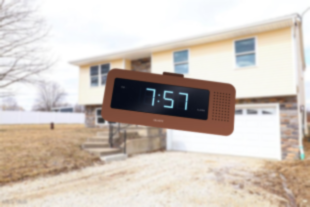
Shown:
7 h 57 min
